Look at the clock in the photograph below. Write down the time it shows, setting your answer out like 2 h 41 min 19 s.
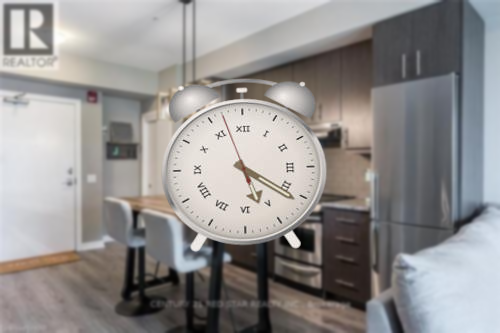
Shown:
5 h 20 min 57 s
